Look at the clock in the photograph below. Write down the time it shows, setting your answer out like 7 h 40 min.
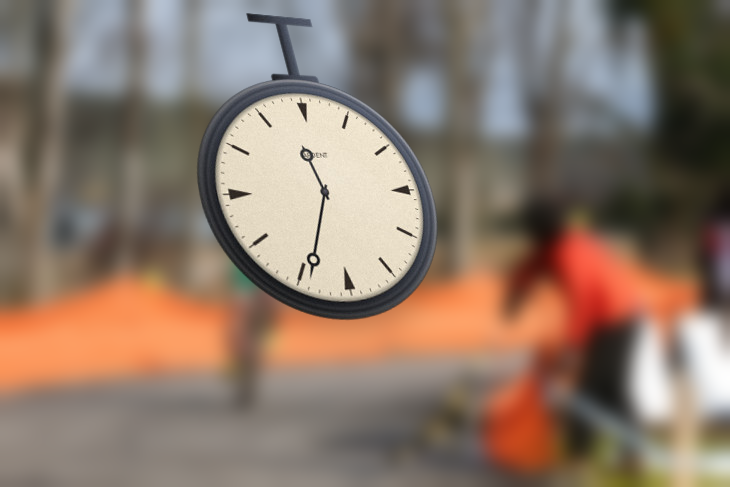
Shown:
11 h 34 min
